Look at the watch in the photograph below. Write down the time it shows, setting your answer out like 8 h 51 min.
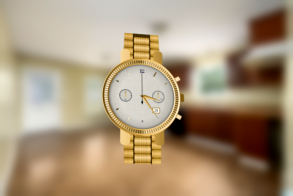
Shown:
3 h 24 min
